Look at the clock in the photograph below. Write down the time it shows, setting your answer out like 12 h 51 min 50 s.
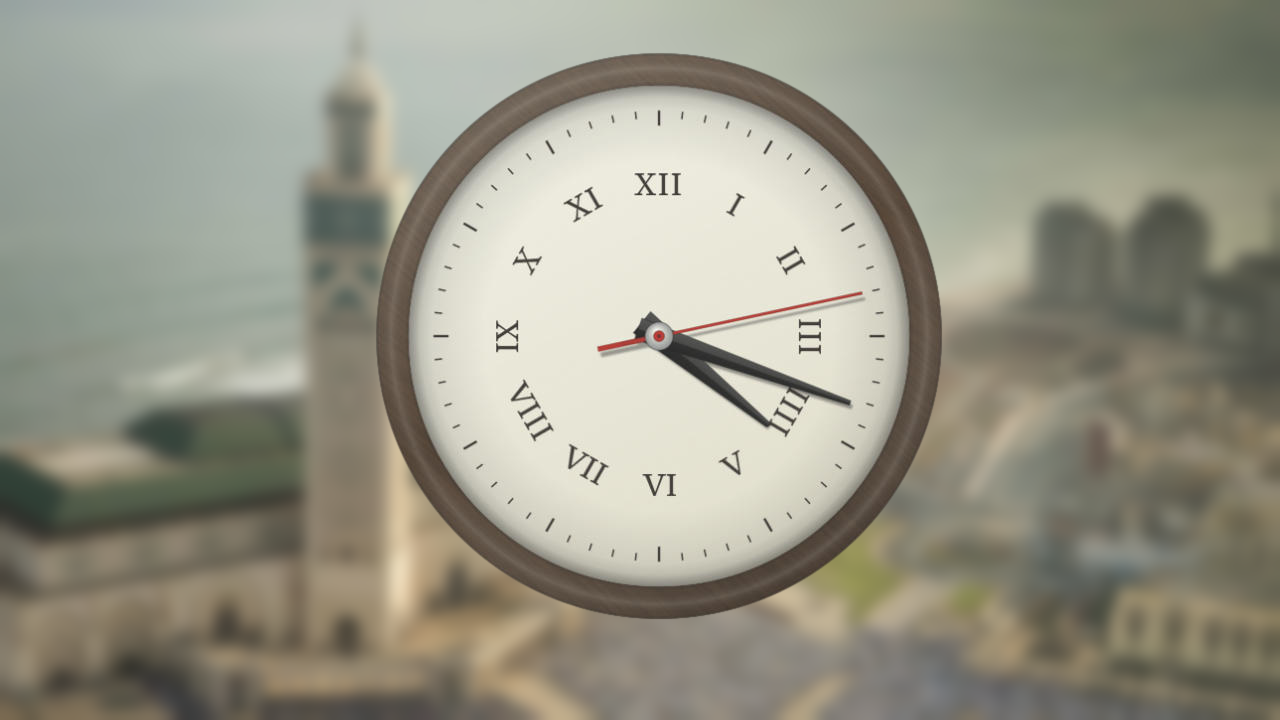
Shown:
4 h 18 min 13 s
